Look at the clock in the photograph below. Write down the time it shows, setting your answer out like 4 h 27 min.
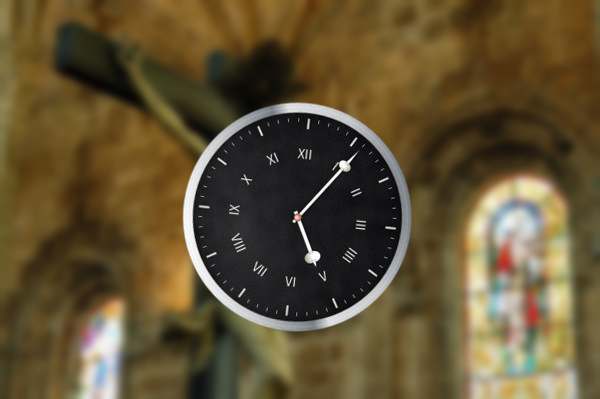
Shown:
5 h 06 min
